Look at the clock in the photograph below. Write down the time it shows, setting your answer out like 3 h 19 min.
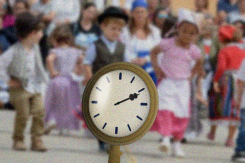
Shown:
2 h 11 min
